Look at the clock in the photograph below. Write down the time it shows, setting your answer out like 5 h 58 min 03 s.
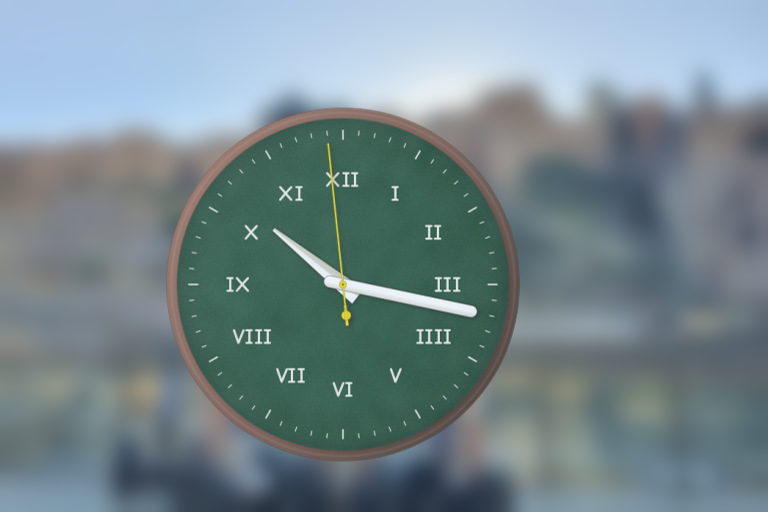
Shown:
10 h 16 min 59 s
